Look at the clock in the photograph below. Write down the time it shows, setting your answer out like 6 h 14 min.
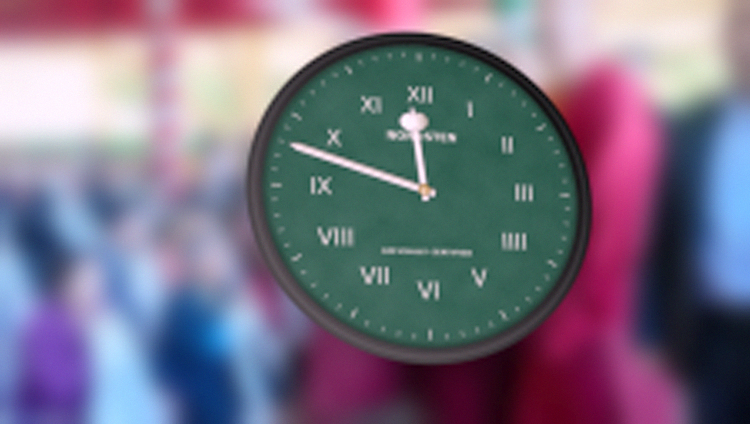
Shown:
11 h 48 min
